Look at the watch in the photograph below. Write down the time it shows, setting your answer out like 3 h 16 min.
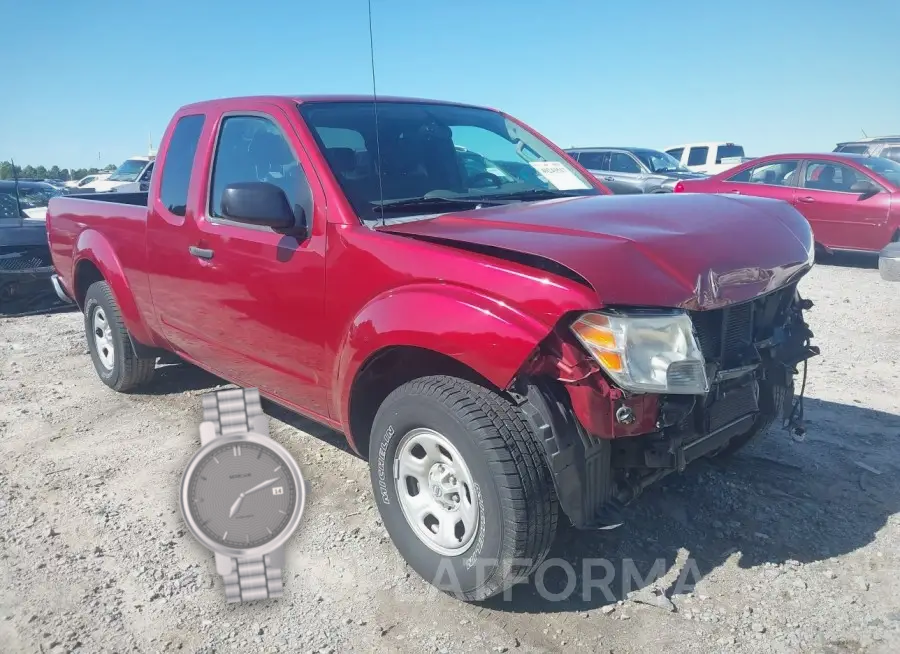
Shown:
7 h 12 min
